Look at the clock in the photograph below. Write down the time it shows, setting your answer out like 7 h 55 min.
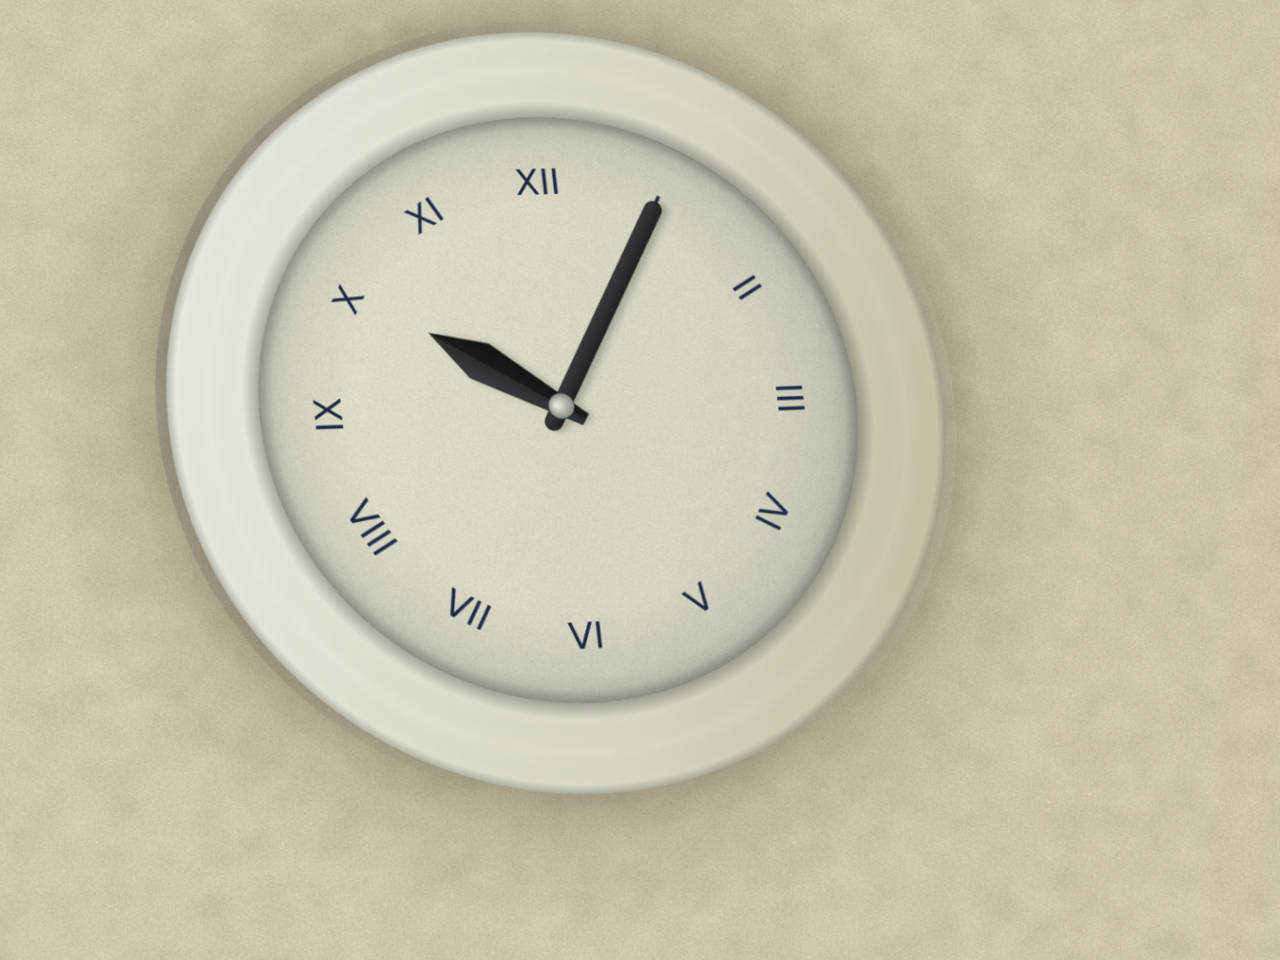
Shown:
10 h 05 min
